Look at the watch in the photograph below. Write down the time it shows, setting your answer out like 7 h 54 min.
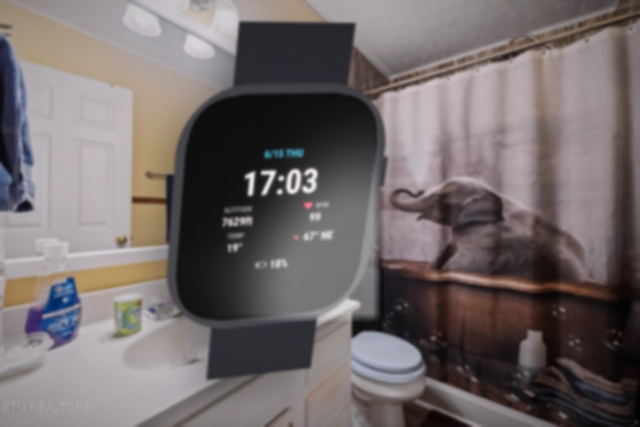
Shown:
17 h 03 min
